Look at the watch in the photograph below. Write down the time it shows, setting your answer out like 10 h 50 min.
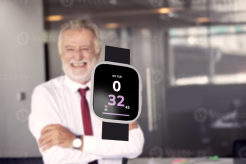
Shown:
0 h 32 min
